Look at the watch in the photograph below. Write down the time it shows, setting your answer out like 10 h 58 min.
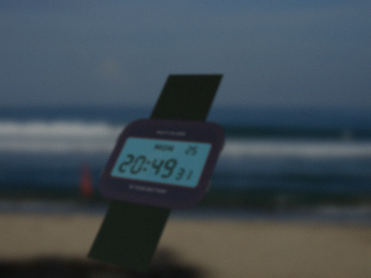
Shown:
20 h 49 min
